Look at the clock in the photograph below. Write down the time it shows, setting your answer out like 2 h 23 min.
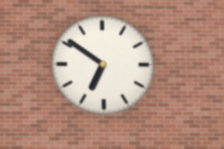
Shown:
6 h 51 min
